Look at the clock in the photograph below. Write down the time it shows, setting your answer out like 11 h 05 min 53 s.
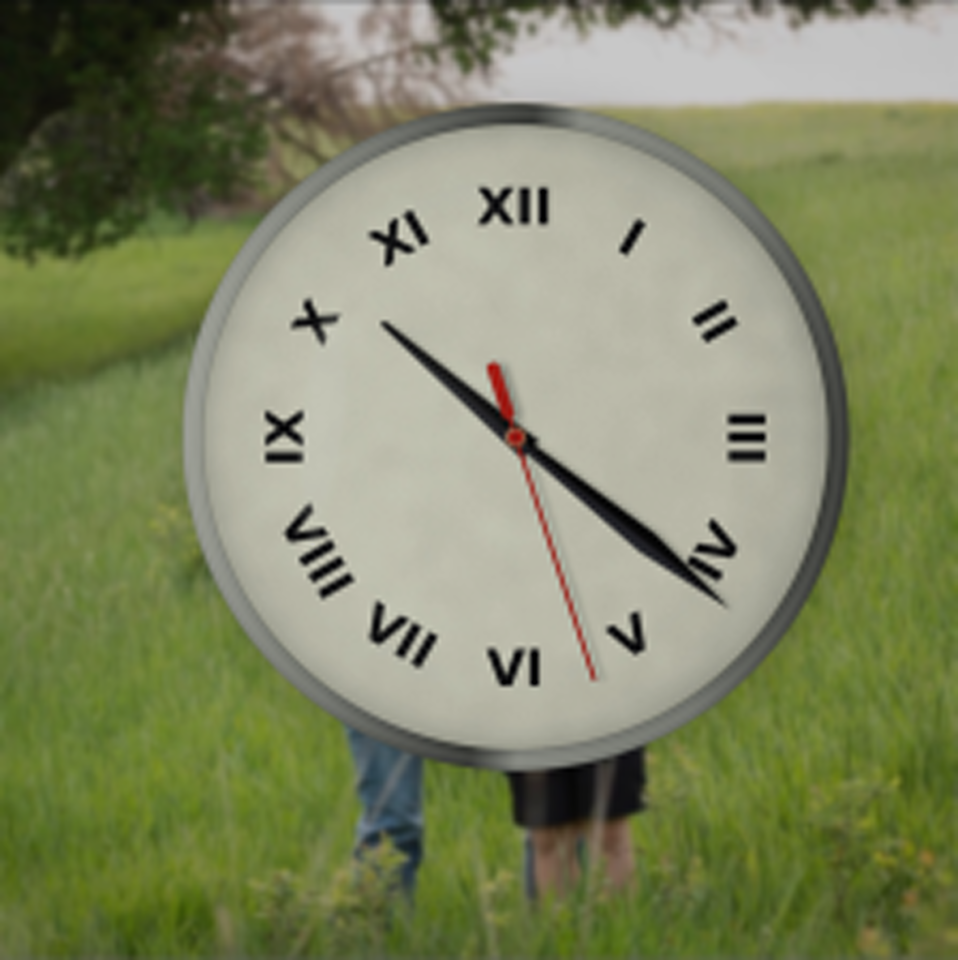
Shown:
10 h 21 min 27 s
